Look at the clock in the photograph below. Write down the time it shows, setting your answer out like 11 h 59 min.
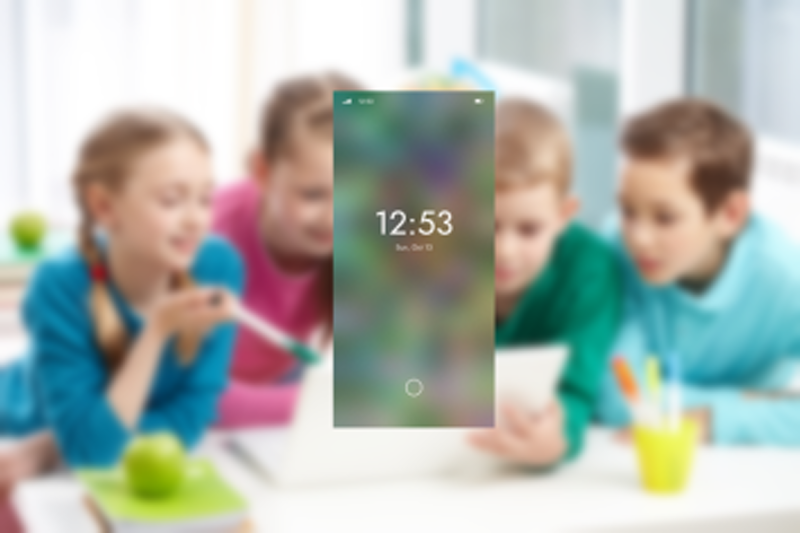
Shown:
12 h 53 min
